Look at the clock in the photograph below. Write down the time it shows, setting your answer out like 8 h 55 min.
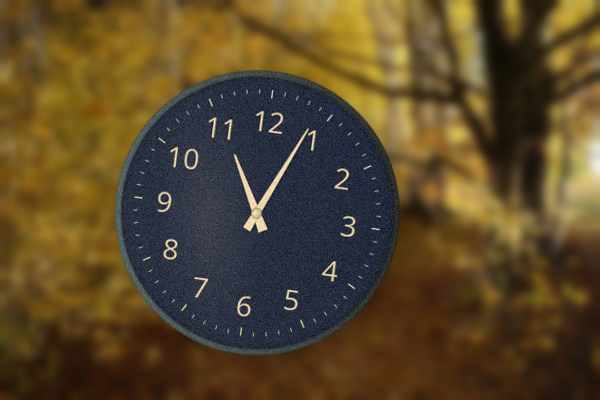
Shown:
11 h 04 min
